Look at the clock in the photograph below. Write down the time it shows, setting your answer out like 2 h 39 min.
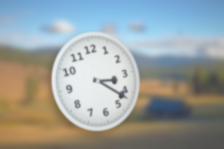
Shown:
3 h 22 min
